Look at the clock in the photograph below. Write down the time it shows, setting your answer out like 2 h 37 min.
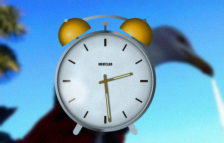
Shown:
2 h 29 min
